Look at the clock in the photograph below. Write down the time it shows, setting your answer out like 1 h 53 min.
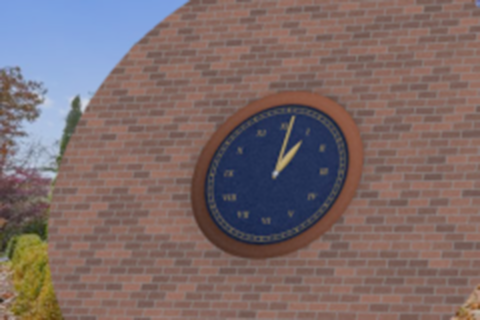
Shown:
1 h 01 min
